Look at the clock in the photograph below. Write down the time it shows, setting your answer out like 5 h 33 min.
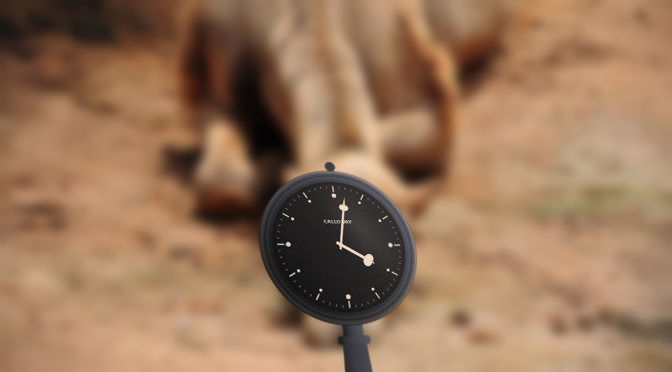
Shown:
4 h 02 min
